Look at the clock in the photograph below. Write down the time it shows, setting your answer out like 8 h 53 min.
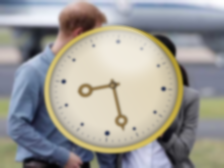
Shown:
8 h 27 min
